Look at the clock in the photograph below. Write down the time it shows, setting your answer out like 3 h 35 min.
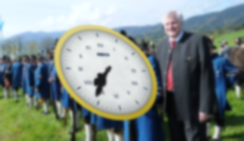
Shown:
7 h 36 min
